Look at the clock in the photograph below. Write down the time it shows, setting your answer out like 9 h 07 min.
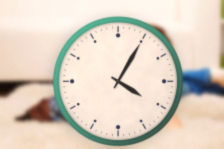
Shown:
4 h 05 min
